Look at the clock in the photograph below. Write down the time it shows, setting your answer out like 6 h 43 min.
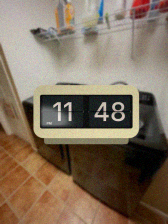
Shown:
11 h 48 min
